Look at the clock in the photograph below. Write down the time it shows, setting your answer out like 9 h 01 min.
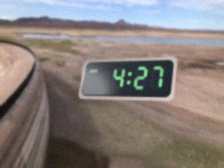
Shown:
4 h 27 min
